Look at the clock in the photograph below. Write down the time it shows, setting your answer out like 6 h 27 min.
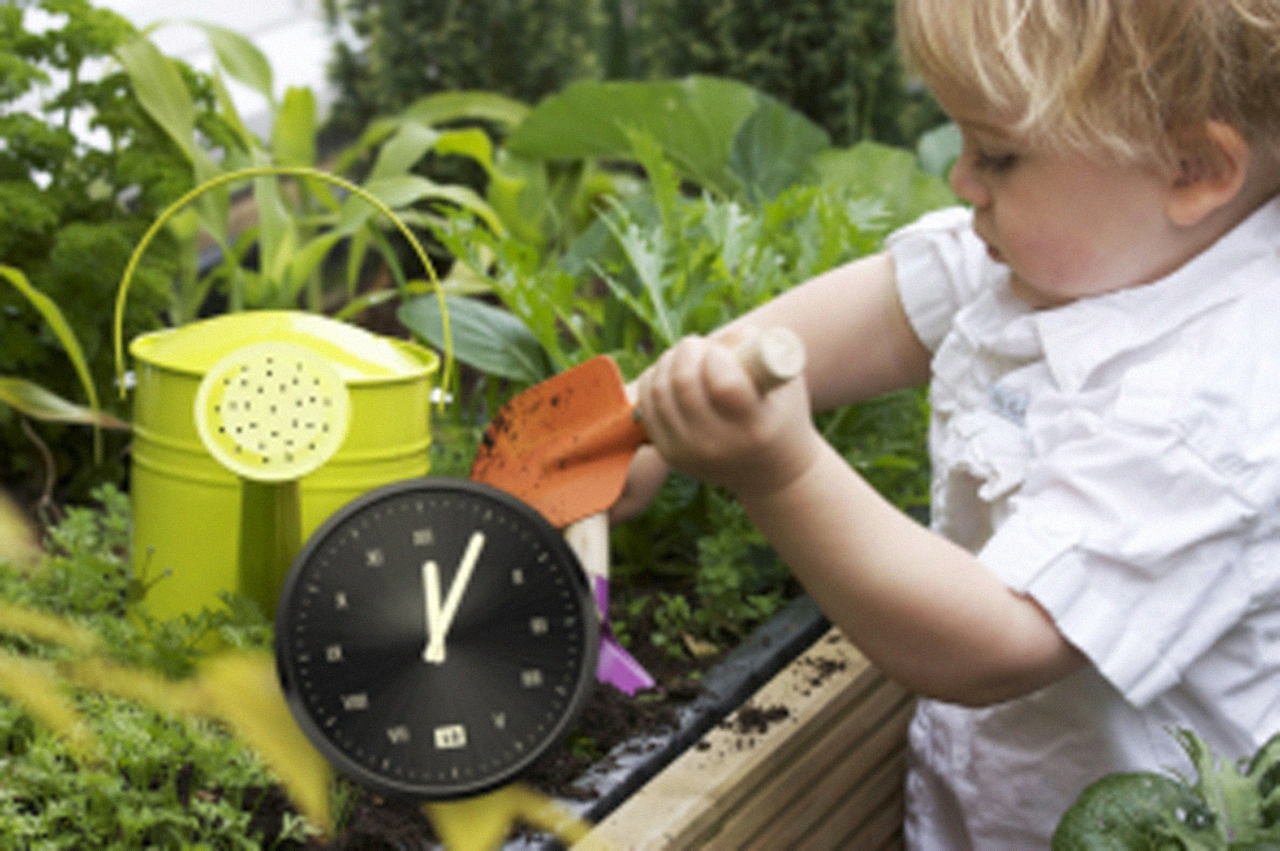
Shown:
12 h 05 min
